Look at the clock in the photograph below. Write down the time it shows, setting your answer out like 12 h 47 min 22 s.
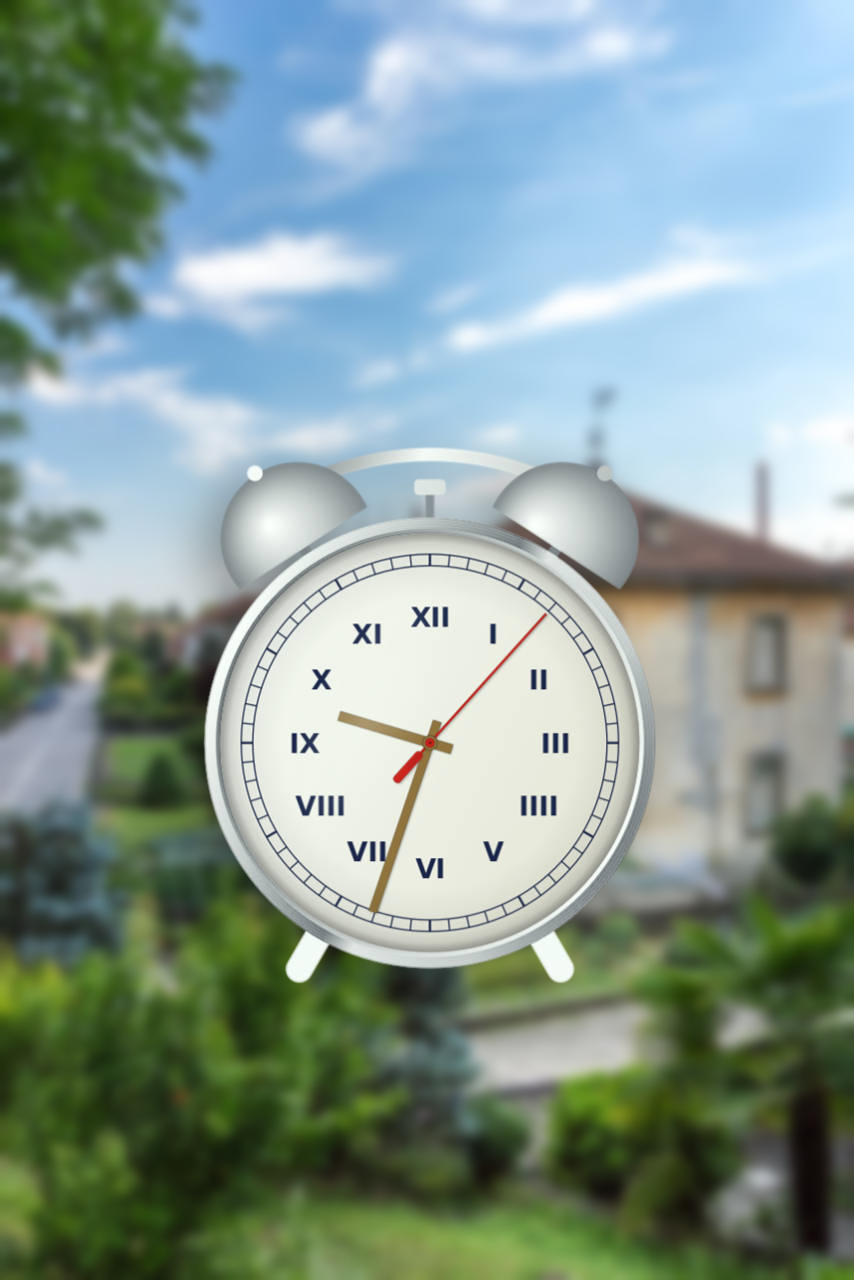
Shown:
9 h 33 min 07 s
